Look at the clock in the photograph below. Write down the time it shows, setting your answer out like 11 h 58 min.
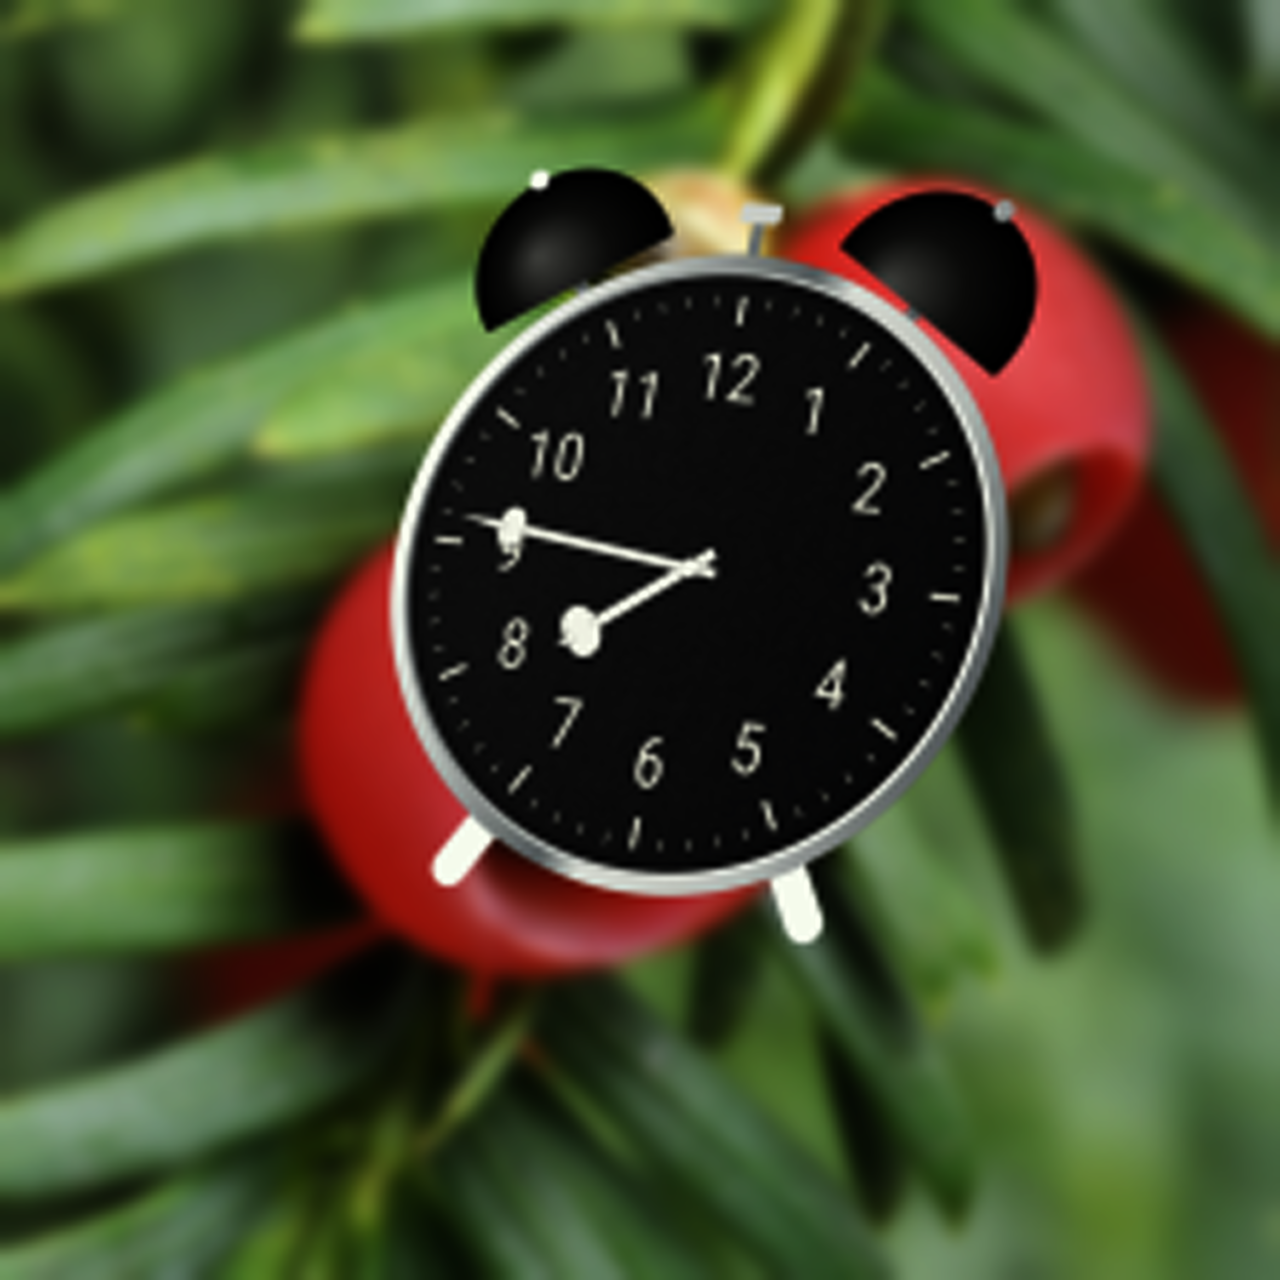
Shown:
7 h 46 min
